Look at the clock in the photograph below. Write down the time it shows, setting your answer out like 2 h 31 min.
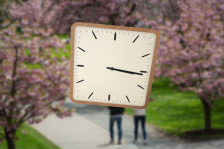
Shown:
3 h 16 min
